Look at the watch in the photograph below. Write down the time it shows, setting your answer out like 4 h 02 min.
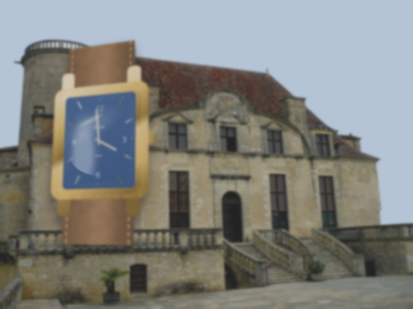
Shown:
3 h 59 min
